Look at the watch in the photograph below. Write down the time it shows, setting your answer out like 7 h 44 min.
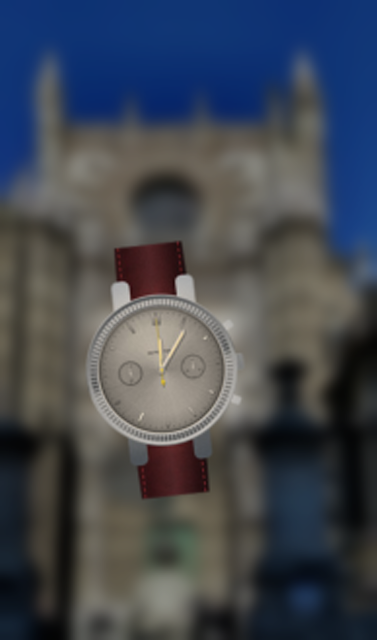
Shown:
12 h 06 min
